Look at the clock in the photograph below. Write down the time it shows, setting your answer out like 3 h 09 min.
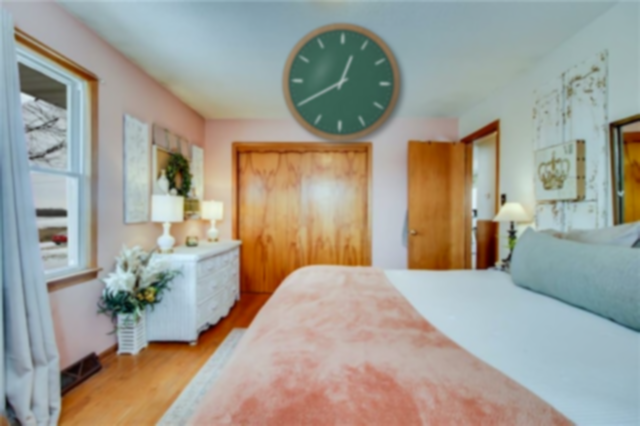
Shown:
12 h 40 min
